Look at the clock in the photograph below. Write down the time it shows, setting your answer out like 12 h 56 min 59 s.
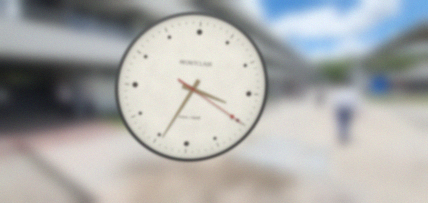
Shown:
3 h 34 min 20 s
